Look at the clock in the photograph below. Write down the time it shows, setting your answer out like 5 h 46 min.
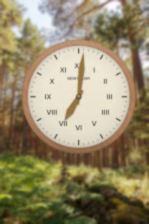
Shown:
7 h 01 min
